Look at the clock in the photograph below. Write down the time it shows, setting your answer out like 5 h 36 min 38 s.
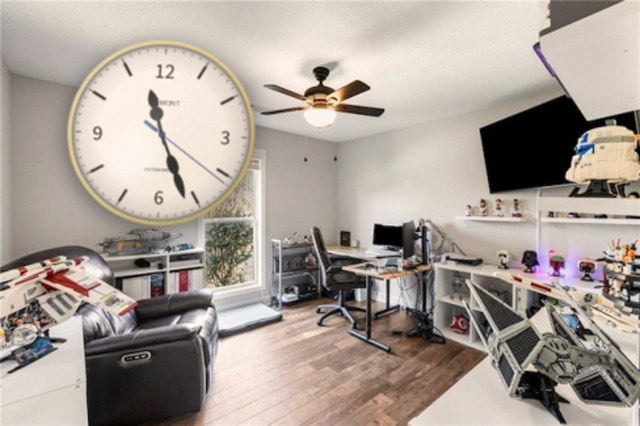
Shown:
11 h 26 min 21 s
